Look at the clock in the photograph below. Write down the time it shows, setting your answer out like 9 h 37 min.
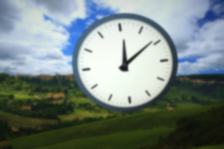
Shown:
12 h 09 min
